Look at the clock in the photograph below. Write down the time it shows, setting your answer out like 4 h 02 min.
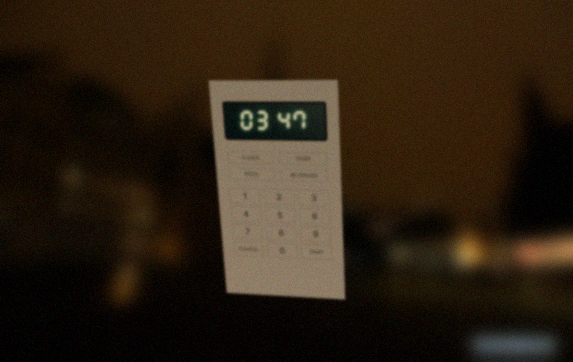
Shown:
3 h 47 min
